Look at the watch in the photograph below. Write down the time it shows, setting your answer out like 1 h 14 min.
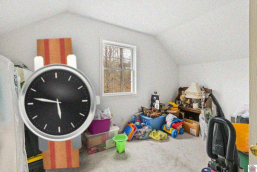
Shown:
5 h 47 min
